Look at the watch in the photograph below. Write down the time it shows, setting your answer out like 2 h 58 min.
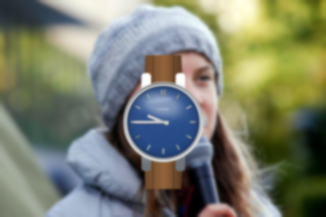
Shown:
9 h 45 min
